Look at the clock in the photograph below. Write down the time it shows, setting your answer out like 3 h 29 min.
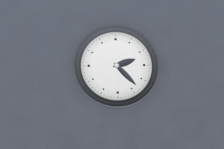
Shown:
2 h 23 min
